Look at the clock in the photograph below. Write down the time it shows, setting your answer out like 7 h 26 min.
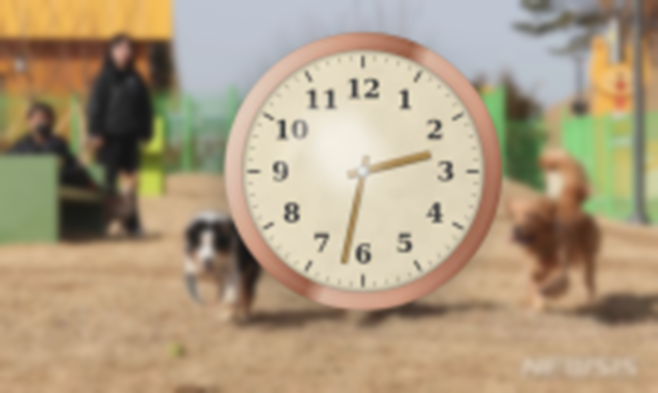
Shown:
2 h 32 min
